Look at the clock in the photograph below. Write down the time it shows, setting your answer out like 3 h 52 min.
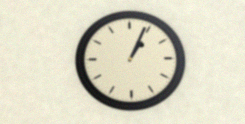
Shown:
1 h 04 min
